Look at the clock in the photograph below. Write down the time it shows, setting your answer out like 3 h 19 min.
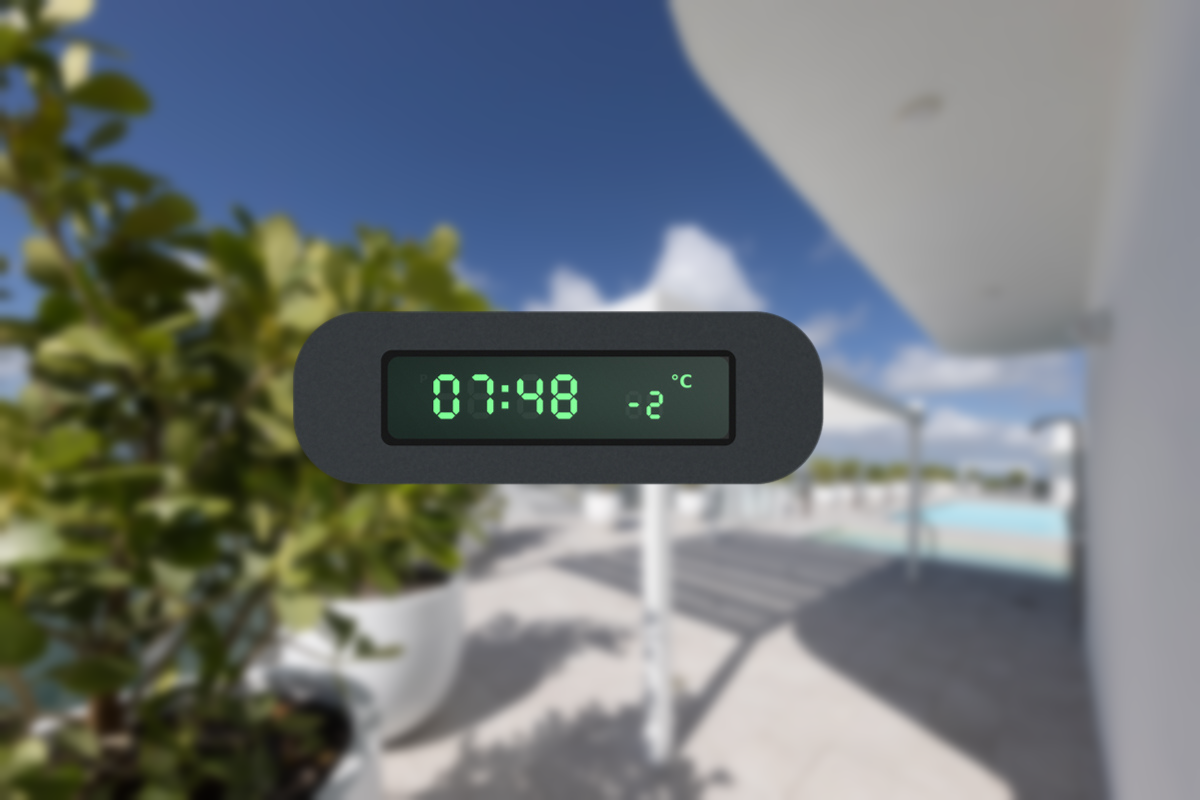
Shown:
7 h 48 min
